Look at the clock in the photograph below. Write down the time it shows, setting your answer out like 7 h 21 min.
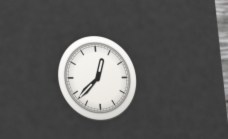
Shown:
12 h 38 min
